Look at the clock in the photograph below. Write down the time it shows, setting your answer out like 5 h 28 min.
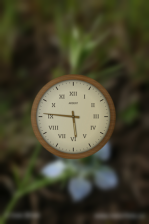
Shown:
5 h 46 min
